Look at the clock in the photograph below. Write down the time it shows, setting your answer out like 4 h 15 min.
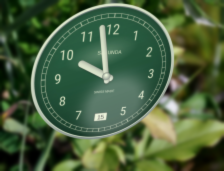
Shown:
9 h 58 min
